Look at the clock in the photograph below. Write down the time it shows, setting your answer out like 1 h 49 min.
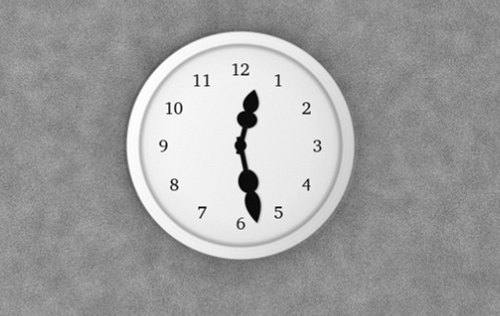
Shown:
12 h 28 min
